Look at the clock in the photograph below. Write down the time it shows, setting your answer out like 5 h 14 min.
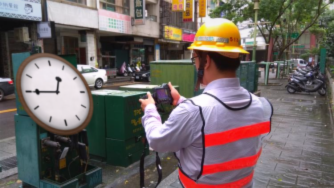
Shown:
12 h 45 min
